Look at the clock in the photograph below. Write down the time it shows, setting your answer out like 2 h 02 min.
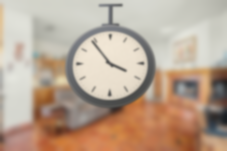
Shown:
3 h 54 min
